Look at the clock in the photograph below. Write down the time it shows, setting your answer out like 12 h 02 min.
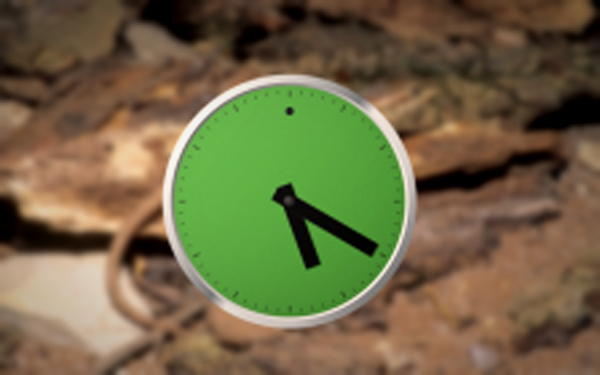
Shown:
5 h 20 min
